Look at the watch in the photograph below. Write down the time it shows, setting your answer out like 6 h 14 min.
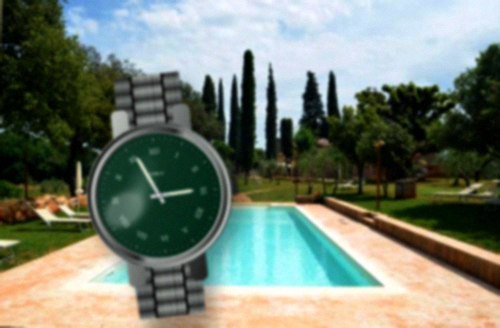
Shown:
2 h 56 min
